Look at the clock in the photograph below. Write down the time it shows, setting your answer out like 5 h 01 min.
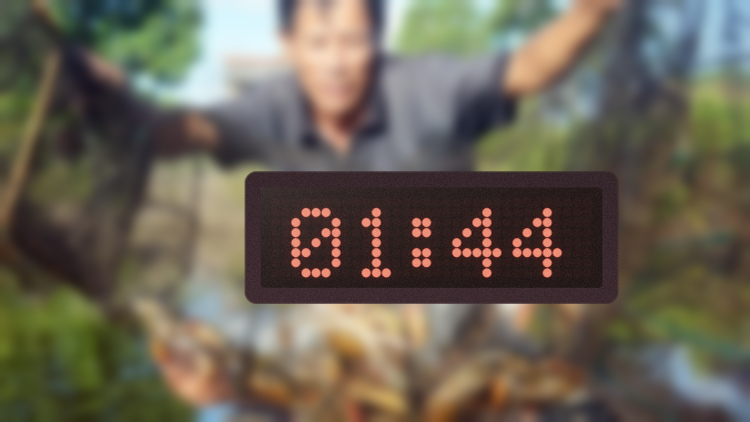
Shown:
1 h 44 min
